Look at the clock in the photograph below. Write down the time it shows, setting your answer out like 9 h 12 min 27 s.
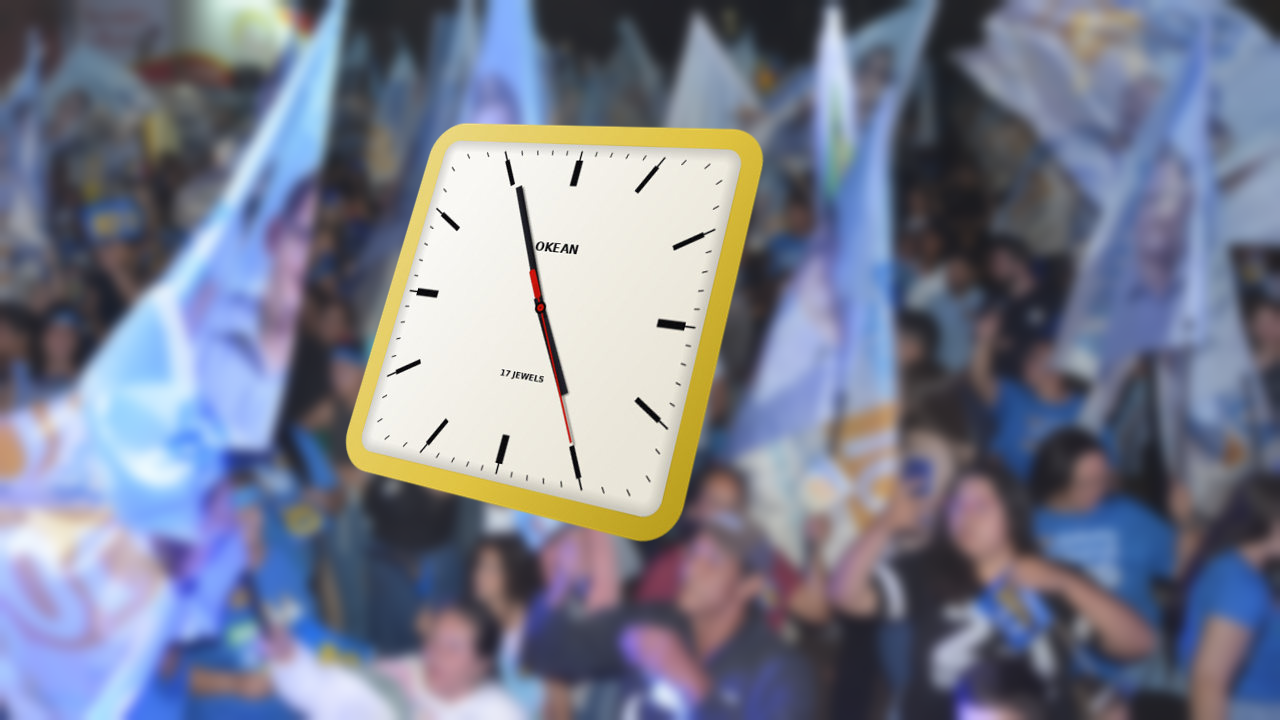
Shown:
4 h 55 min 25 s
